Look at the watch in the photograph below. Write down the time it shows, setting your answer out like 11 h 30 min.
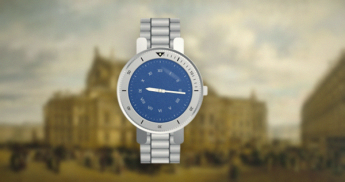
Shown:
9 h 16 min
